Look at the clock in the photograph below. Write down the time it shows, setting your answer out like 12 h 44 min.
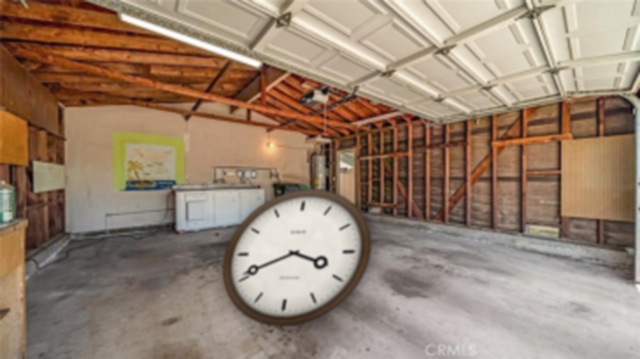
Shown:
3 h 41 min
